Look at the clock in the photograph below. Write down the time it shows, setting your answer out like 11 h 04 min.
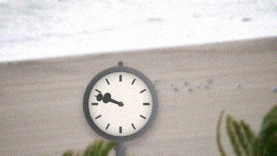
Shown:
9 h 48 min
